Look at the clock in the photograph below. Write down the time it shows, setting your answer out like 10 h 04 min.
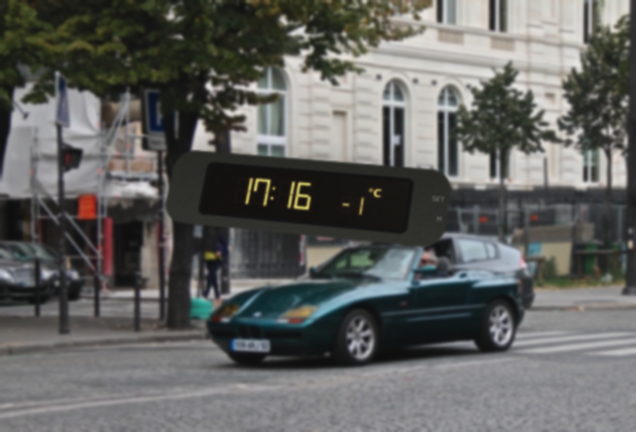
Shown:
17 h 16 min
